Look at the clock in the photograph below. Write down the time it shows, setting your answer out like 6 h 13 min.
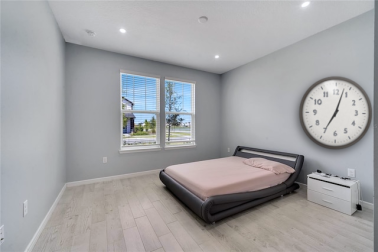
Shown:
7 h 03 min
